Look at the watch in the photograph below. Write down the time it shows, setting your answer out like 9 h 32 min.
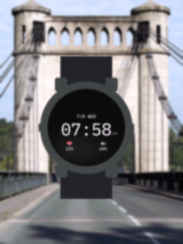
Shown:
7 h 58 min
